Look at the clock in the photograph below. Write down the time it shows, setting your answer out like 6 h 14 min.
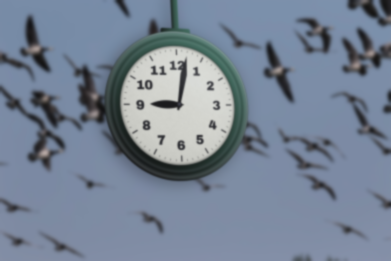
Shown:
9 h 02 min
